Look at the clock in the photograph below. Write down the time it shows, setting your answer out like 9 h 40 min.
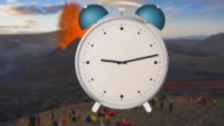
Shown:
9 h 13 min
